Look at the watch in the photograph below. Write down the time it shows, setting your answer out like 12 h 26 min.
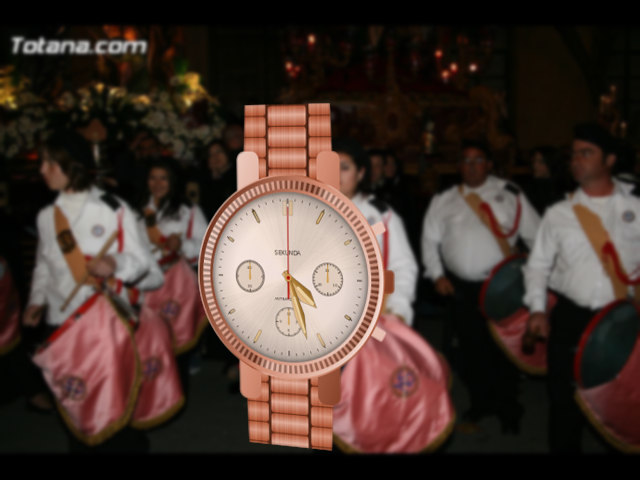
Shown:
4 h 27 min
